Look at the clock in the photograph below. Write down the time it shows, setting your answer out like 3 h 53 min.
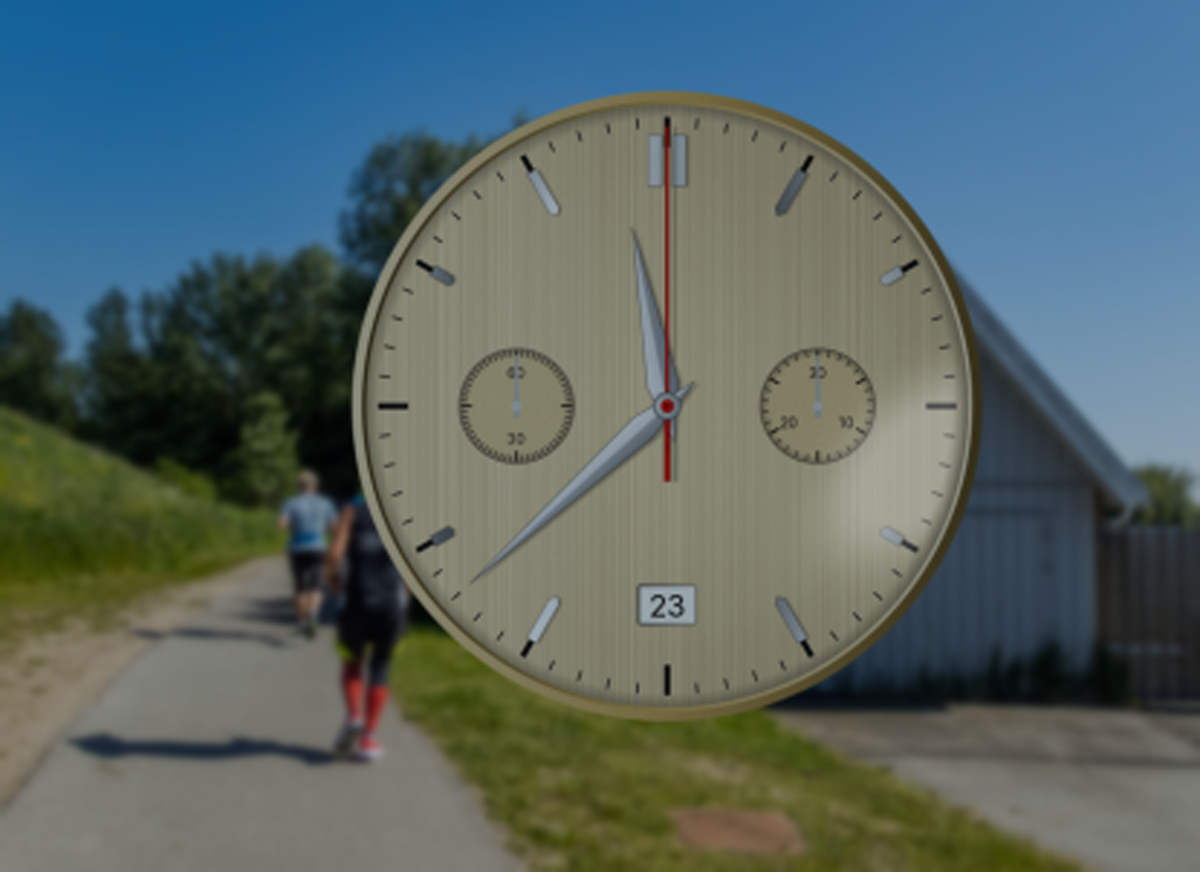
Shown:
11 h 38 min
